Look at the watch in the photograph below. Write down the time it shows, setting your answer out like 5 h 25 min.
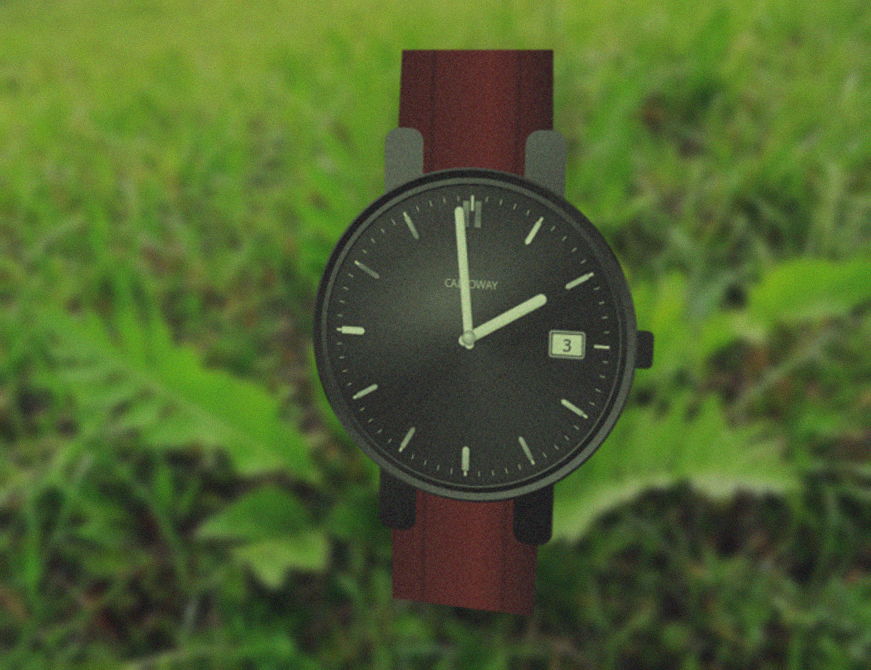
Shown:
1 h 59 min
